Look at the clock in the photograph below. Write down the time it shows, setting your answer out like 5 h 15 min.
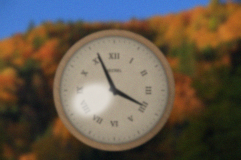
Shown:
3 h 56 min
